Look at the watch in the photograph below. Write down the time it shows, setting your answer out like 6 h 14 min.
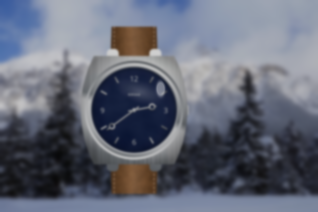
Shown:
2 h 39 min
